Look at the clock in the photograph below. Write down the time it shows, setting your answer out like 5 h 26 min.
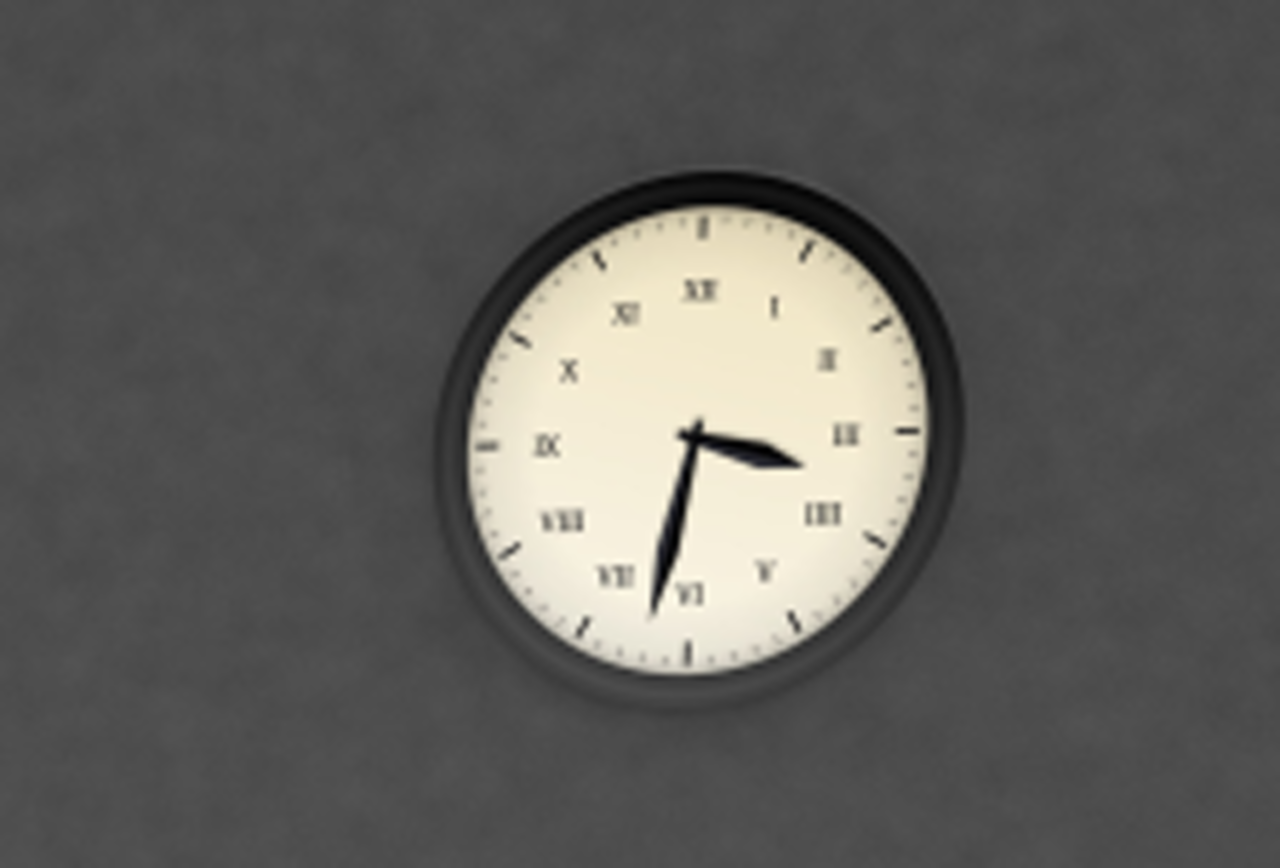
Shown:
3 h 32 min
